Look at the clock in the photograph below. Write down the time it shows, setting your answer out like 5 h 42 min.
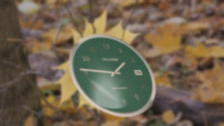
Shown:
1 h 46 min
